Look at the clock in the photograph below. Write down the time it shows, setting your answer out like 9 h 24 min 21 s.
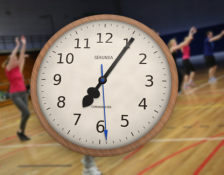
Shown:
7 h 05 min 29 s
